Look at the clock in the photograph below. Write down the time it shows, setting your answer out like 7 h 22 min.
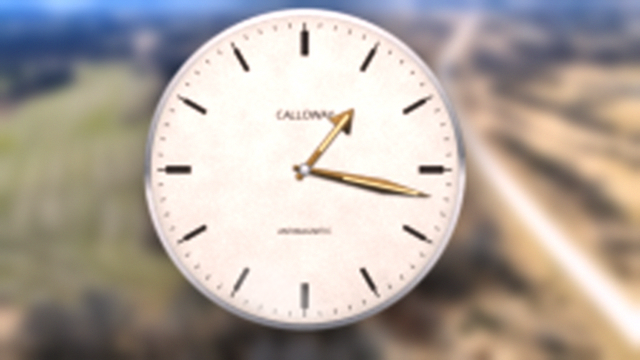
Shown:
1 h 17 min
